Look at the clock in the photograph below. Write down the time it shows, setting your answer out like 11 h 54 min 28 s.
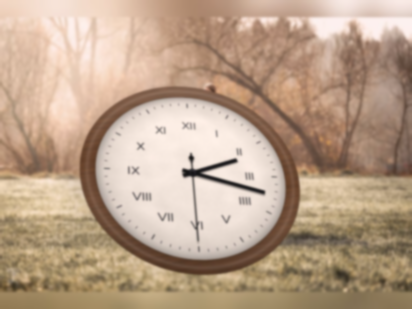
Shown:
2 h 17 min 30 s
